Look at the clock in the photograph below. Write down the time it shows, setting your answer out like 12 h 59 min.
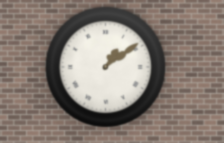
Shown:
1 h 09 min
